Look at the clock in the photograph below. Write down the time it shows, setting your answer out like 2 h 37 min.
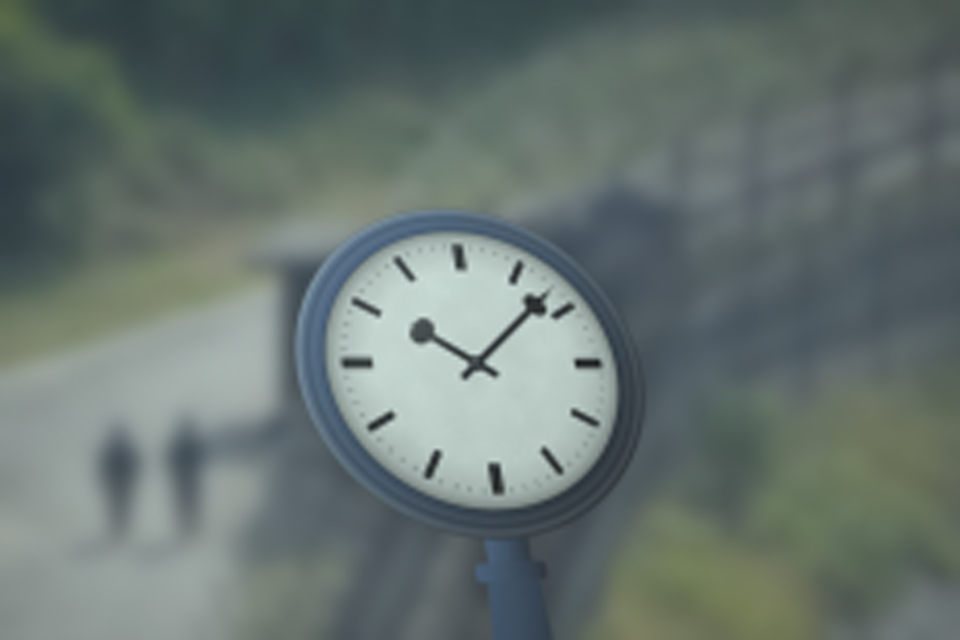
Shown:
10 h 08 min
